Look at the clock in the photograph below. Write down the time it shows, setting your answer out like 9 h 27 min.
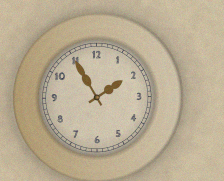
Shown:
1 h 55 min
